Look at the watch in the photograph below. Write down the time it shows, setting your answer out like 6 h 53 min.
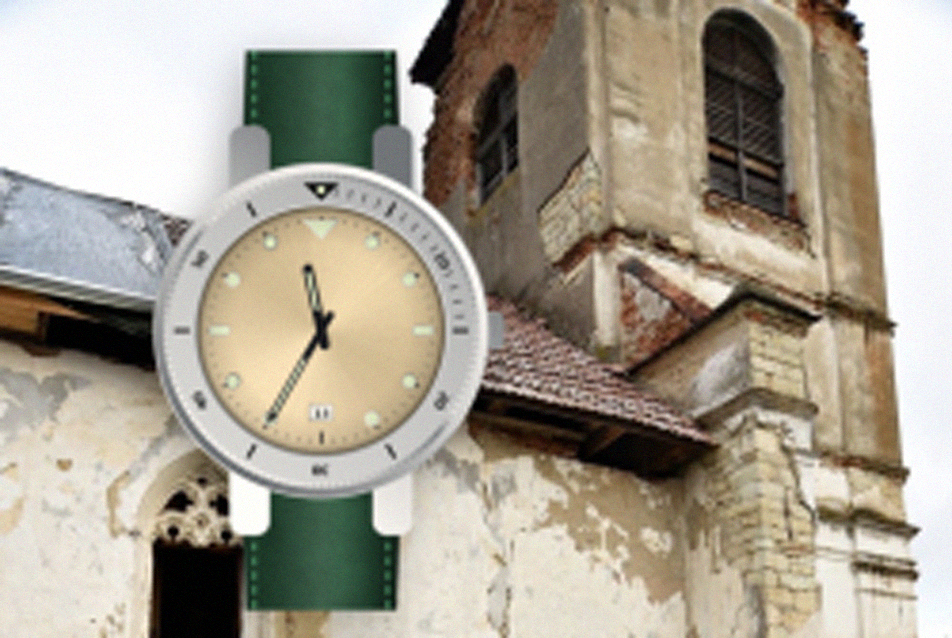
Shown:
11 h 35 min
